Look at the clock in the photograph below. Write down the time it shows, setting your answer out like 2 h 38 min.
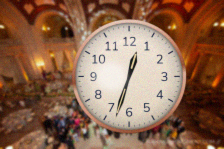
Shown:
12 h 33 min
